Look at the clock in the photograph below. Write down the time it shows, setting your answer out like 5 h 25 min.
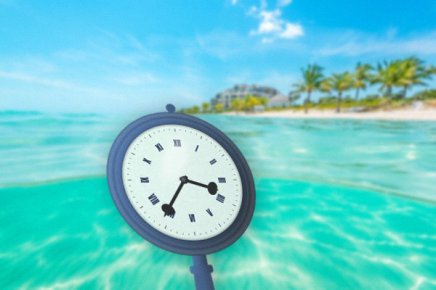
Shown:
3 h 36 min
